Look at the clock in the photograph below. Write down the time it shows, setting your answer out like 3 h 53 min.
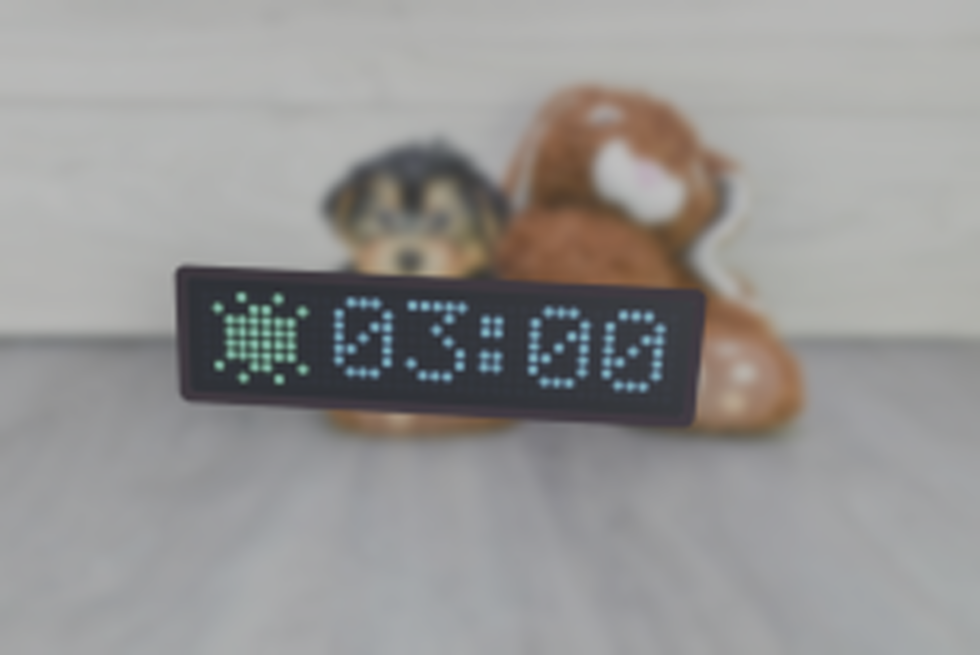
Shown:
3 h 00 min
